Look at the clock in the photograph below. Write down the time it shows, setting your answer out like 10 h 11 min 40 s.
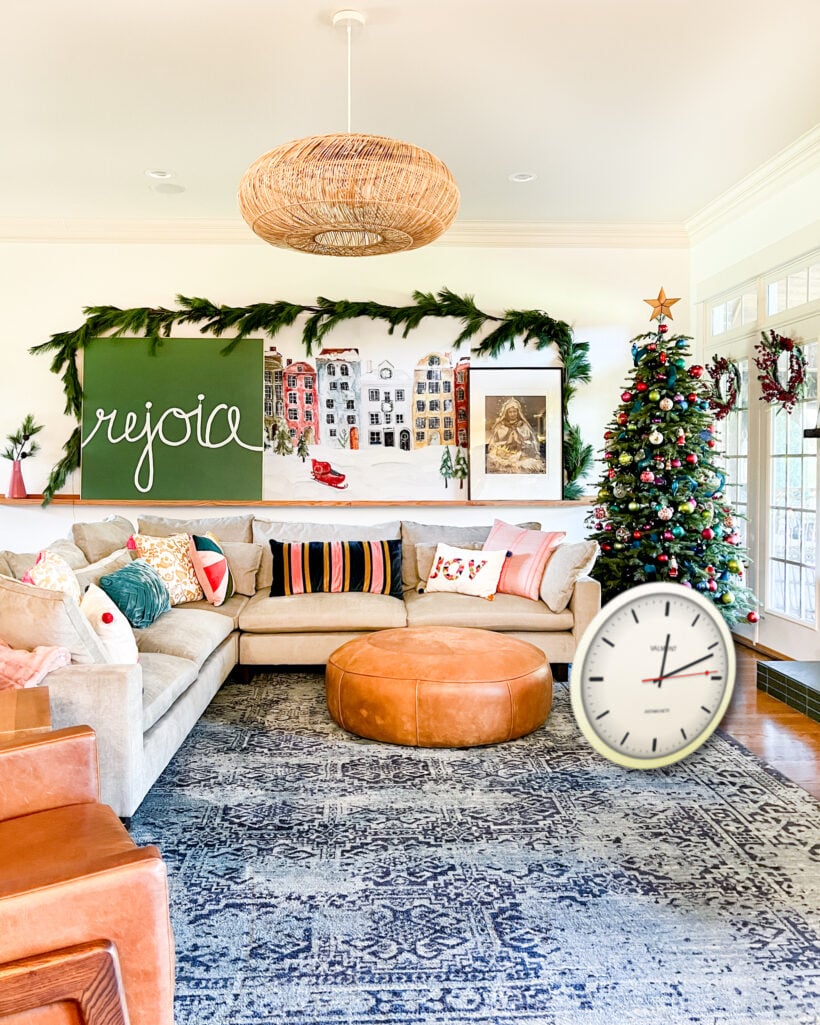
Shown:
12 h 11 min 14 s
